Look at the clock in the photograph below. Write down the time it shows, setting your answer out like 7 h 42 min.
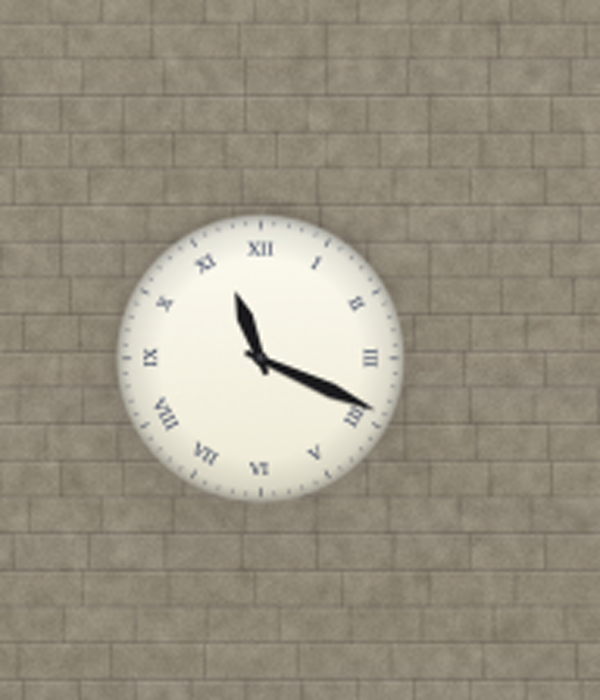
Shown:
11 h 19 min
